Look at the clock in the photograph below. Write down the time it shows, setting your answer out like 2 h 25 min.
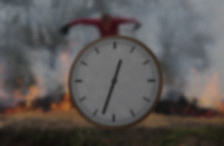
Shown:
12 h 33 min
